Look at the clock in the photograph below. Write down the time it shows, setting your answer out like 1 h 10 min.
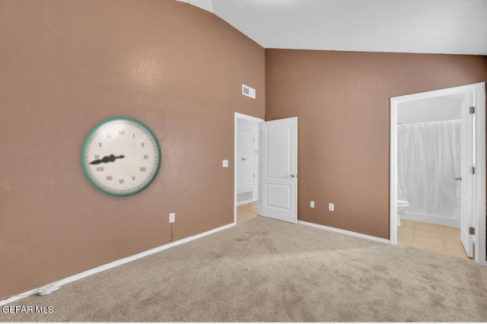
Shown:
8 h 43 min
